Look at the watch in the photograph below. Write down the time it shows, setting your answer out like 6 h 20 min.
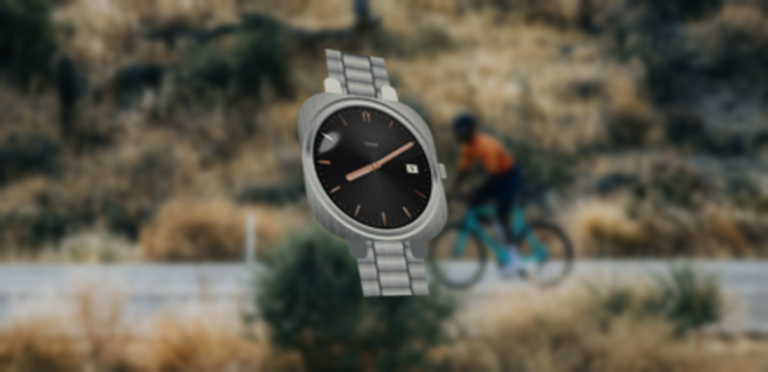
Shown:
8 h 10 min
